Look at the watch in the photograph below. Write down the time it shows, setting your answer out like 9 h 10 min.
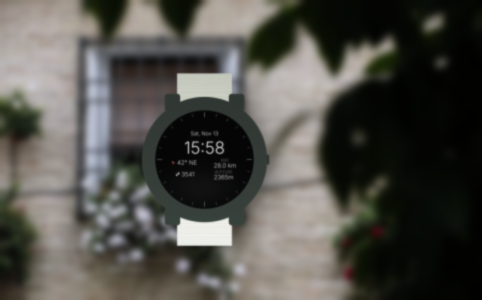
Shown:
15 h 58 min
